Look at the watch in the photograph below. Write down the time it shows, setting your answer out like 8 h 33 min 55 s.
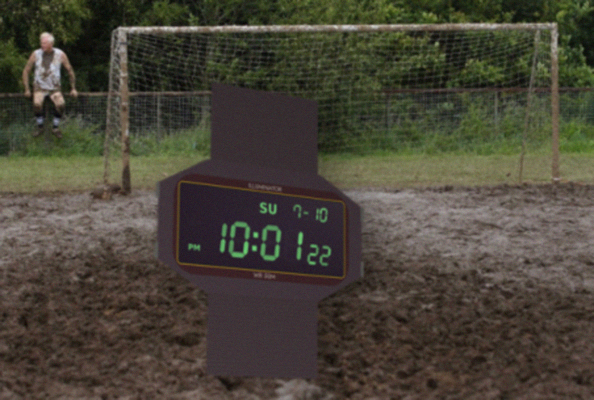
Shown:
10 h 01 min 22 s
